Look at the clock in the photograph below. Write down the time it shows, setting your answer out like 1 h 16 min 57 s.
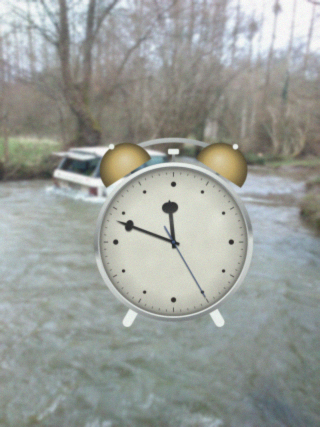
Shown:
11 h 48 min 25 s
